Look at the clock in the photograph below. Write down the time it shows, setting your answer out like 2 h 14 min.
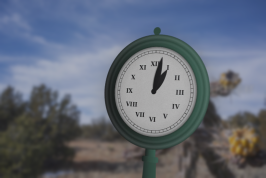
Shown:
1 h 02 min
